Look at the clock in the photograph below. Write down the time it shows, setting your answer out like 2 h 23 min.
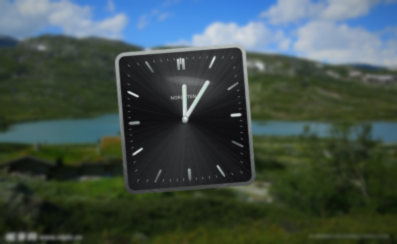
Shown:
12 h 06 min
